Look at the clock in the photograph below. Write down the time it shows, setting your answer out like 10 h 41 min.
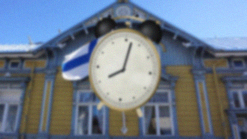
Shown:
8 h 02 min
